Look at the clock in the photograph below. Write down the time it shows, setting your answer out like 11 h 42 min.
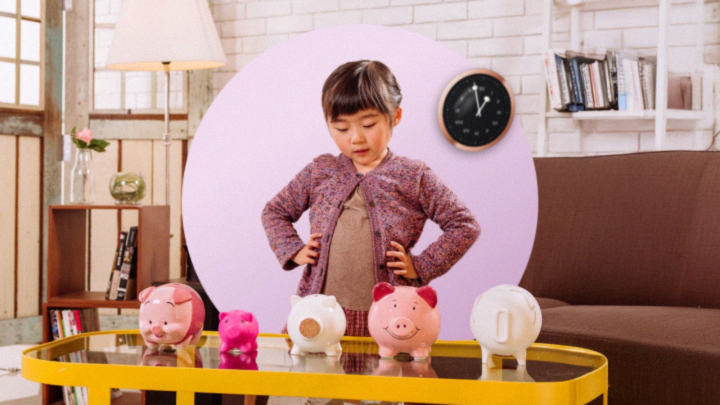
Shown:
12 h 57 min
